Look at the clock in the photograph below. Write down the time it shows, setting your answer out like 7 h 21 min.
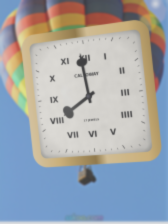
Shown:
7 h 59 min
